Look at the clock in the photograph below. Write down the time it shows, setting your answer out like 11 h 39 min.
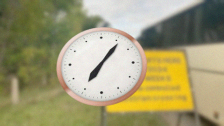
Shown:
7 h 06 min
